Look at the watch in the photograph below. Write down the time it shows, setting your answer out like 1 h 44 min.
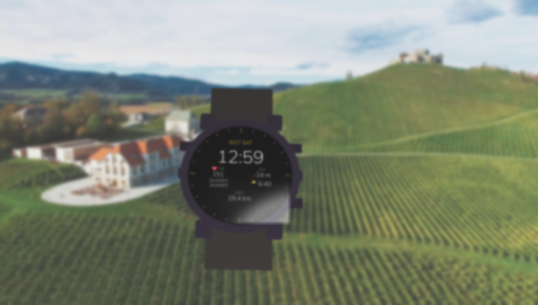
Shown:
12 h 59 min
